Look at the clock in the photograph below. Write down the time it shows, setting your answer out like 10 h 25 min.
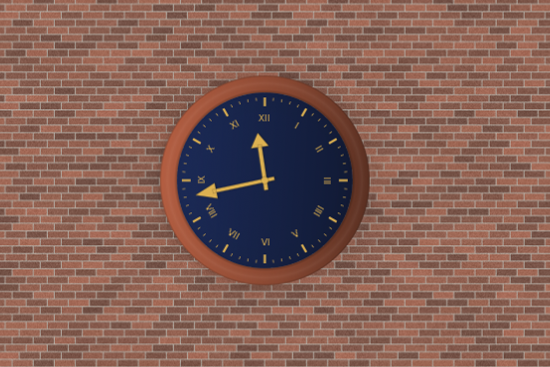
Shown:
11 h 43 min
